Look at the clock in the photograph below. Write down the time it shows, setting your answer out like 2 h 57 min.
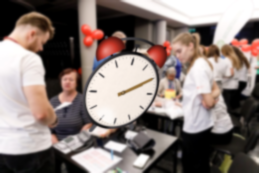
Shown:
2 h 10 min
